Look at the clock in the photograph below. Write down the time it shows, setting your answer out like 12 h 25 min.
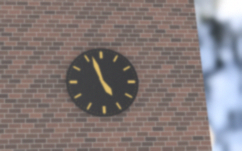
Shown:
4 h 57 min
